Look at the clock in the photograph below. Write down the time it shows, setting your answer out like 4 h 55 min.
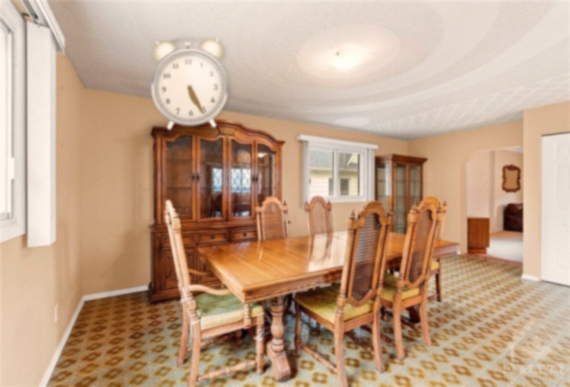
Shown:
5 h 26 min
